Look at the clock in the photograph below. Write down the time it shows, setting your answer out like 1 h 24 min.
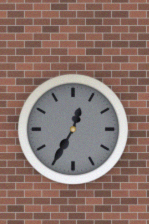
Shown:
12 h 35 min
